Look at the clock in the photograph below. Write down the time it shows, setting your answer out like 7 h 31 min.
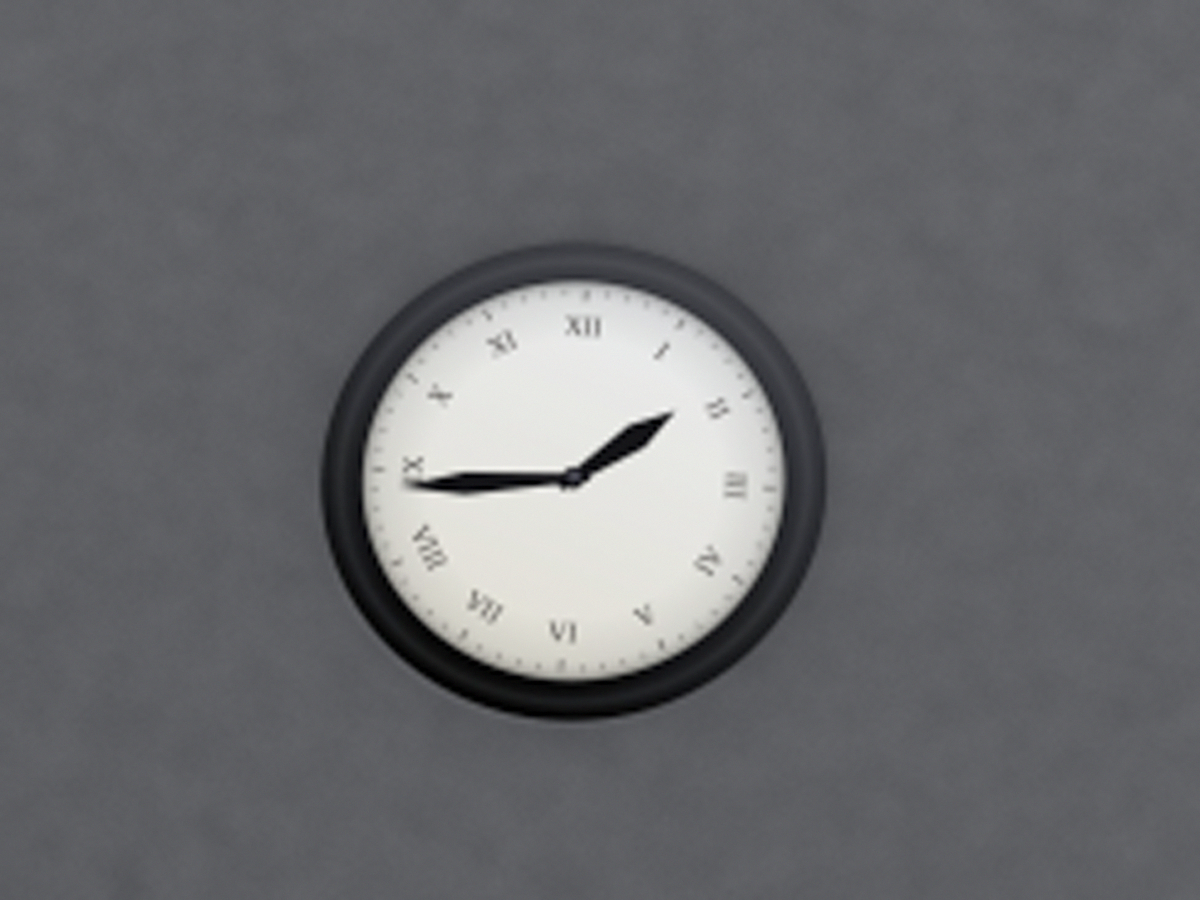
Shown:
1 h 44 min
